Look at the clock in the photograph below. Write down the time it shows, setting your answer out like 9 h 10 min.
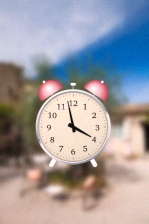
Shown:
3 h 58 min
